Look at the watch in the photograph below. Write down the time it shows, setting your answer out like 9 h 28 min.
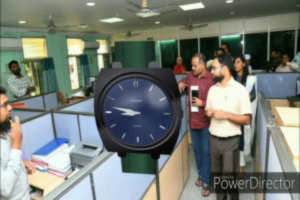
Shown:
8 h 47 min
